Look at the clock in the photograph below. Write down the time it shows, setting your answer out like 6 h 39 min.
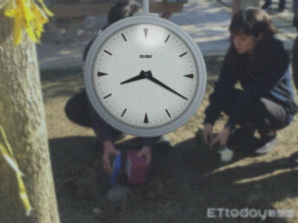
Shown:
8 h 20 min
